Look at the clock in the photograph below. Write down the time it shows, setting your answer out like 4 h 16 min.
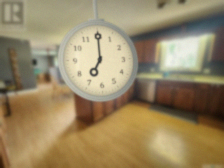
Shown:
7 h 00 min
